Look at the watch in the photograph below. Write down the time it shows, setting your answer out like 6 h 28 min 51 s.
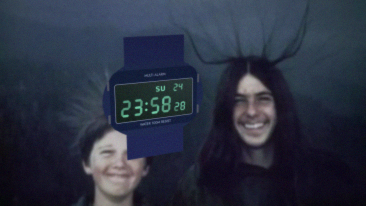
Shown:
23 h 58 min 28 s
